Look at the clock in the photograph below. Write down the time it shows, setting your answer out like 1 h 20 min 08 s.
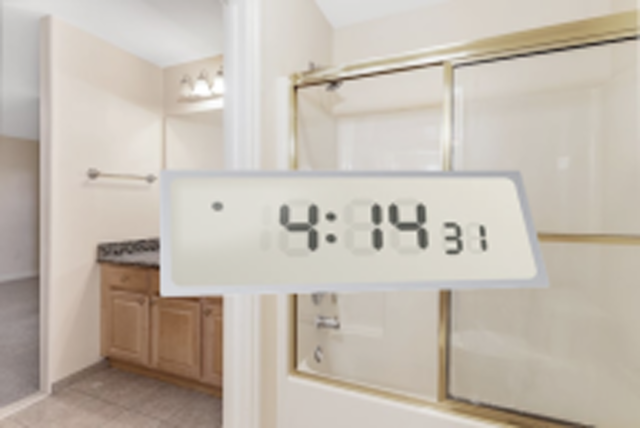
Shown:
4 h 14 min 31 s
